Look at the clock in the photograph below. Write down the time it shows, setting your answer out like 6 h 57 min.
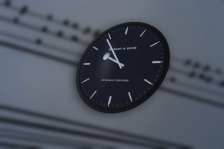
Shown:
9 h 54 min
